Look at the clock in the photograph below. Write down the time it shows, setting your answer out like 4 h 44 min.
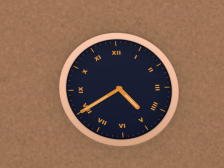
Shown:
4 h 40 min
